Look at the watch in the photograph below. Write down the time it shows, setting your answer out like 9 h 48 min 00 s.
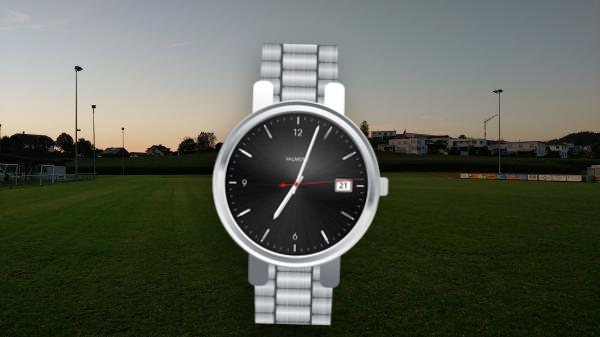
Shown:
7 h 03 min 14 s
